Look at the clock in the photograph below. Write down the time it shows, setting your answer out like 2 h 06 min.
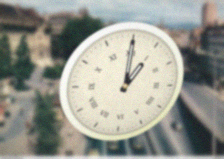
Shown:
1 h 00 min
